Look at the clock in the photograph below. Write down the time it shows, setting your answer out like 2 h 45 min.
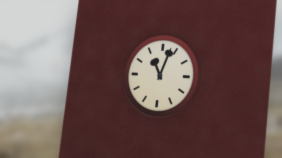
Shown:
11 h 03 min
